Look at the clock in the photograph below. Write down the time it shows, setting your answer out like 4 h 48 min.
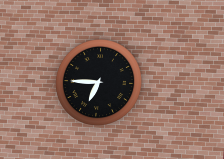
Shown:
6 h 45 min
